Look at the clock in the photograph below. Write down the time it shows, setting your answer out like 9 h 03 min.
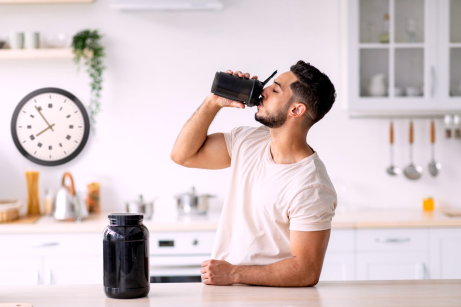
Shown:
7 h 54 min
